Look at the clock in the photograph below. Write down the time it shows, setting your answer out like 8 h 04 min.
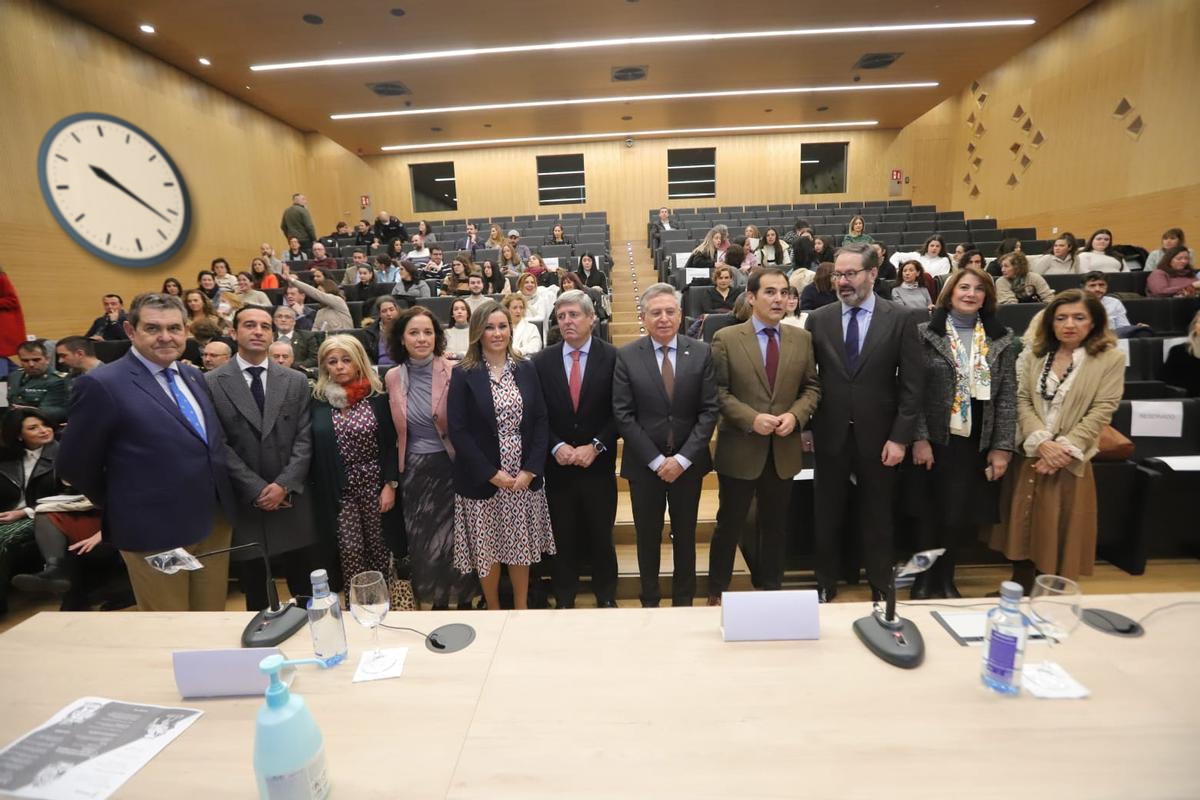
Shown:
10 h 22 min
